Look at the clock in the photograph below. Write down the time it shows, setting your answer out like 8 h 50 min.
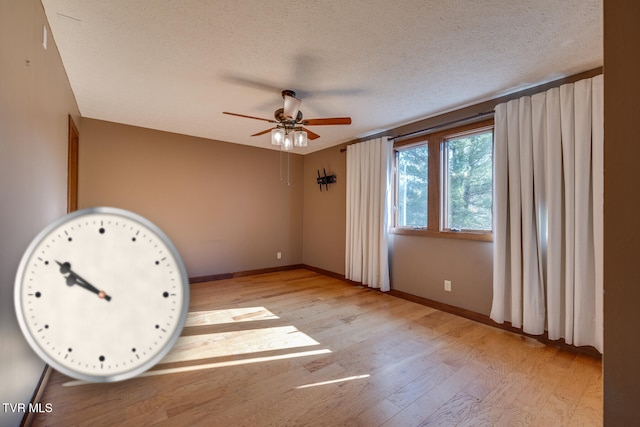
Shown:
9 h 51 min
